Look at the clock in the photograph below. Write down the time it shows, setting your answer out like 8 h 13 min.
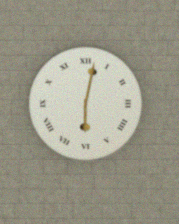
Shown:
6 h 02 min
